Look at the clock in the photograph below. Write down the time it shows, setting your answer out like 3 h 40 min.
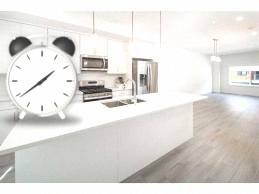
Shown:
1 h 39 min
